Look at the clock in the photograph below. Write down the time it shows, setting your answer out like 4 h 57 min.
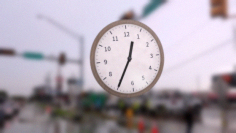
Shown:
12 h 35 min
